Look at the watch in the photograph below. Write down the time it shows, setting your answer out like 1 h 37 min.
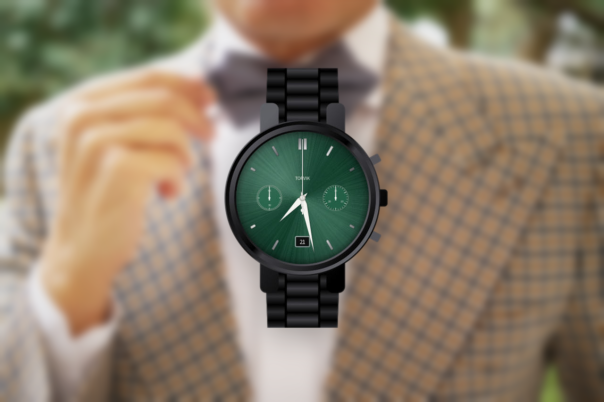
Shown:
7 h 28 min
